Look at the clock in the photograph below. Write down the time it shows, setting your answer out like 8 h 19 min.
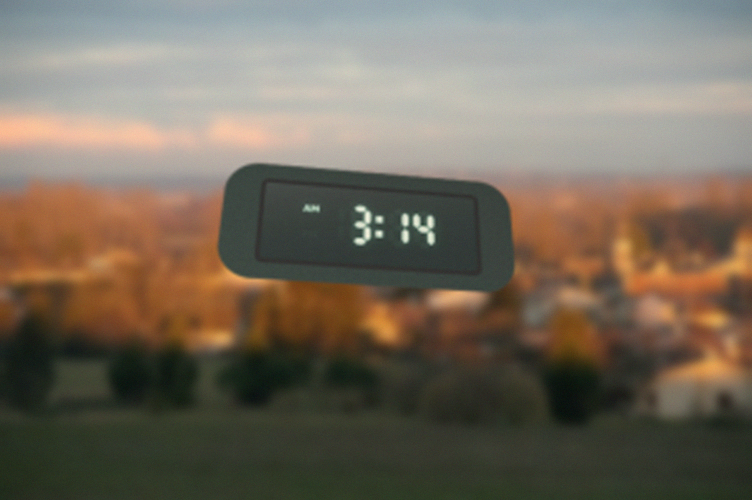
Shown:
3 h 14 min
